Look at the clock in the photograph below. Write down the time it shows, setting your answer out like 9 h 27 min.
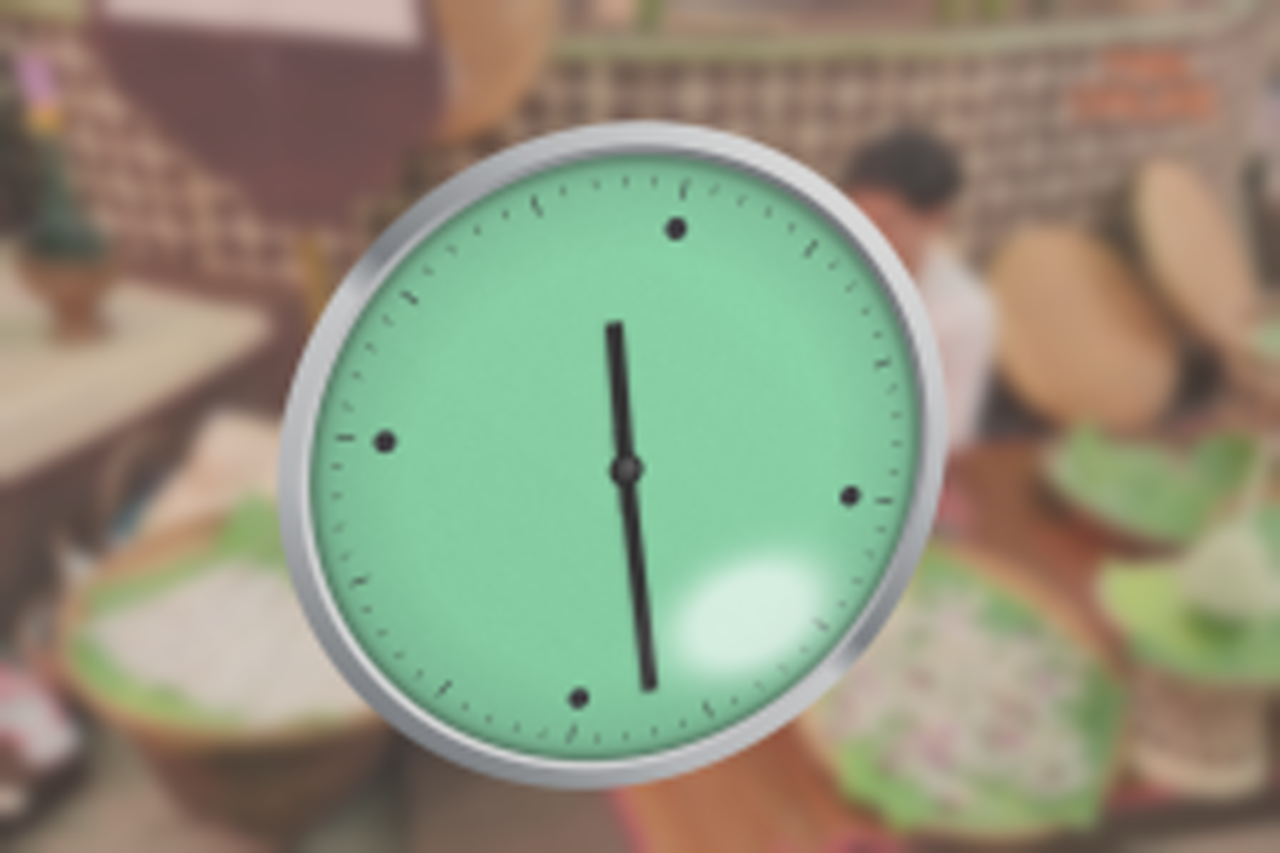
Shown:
11 h 27 min
